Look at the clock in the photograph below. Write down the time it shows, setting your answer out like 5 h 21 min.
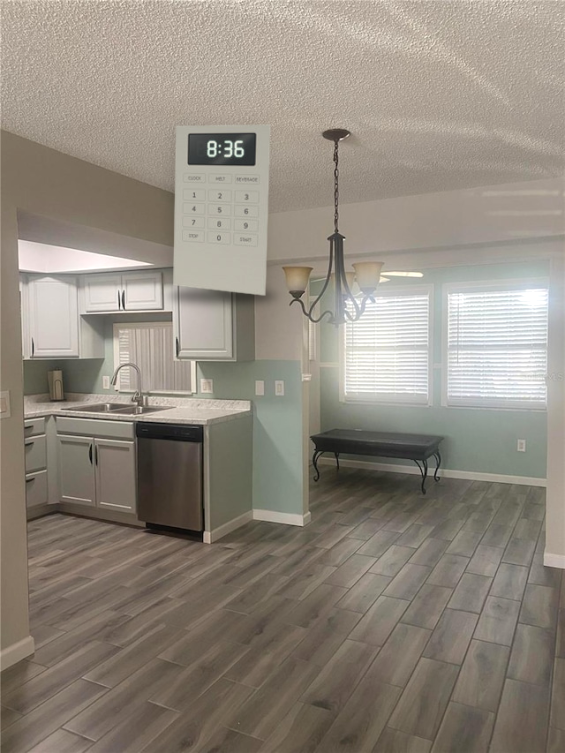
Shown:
8 h 36 min
